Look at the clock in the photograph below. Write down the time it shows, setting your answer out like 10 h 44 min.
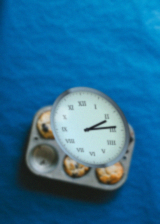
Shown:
2 h 14 min
